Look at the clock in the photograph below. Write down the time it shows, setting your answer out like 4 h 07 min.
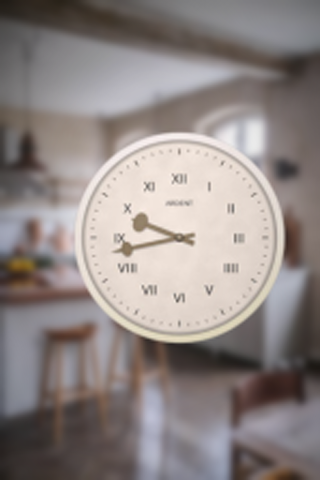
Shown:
9 h 43 min
